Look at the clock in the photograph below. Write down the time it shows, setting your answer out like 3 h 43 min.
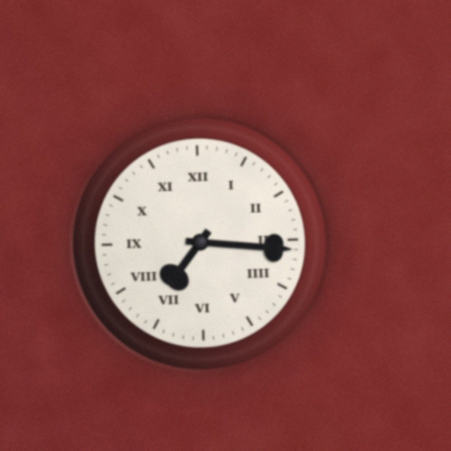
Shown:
7 h 16 min
